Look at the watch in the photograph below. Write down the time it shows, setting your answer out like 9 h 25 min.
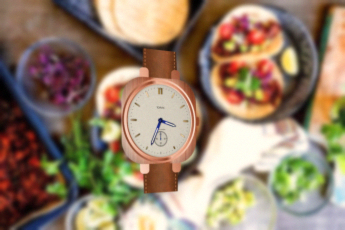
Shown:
3 h 34 min
